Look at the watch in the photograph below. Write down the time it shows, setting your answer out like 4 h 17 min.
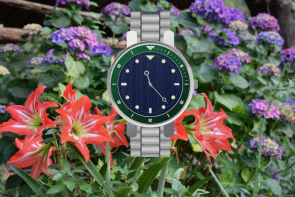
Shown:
11 h 23 min
